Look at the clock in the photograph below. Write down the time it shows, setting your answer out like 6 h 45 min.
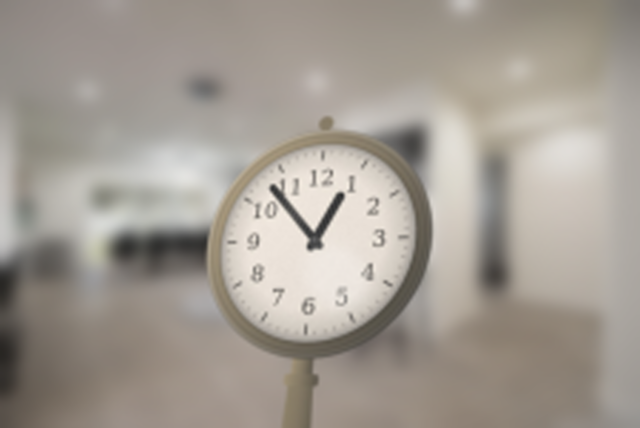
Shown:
12 h 53 min
